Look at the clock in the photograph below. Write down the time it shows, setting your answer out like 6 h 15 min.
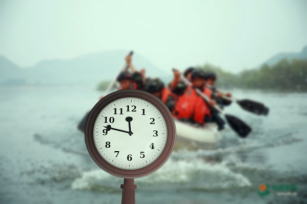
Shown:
11 h 47 min
